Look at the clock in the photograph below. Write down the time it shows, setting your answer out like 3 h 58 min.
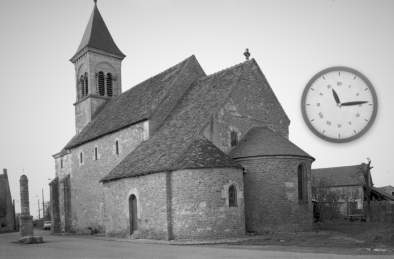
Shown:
11 h 14 min
